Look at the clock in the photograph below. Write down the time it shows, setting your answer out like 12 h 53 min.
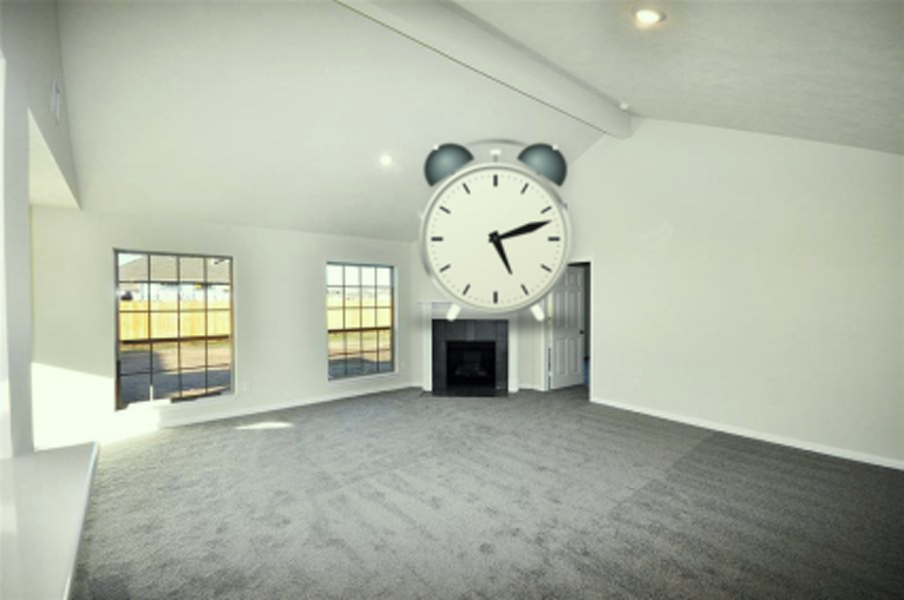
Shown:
5 h 12 min
